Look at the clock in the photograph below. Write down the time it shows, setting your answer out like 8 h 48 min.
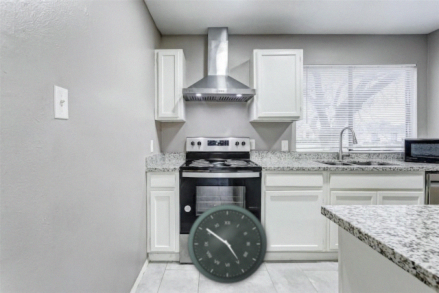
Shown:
4 h 51 min
